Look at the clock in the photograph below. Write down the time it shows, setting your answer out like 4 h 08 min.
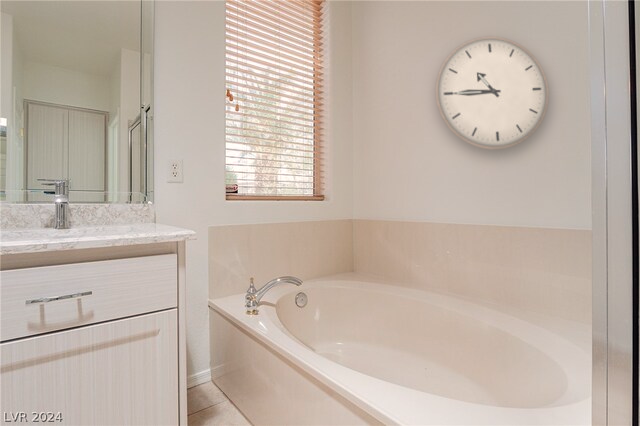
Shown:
10 h 45 min
